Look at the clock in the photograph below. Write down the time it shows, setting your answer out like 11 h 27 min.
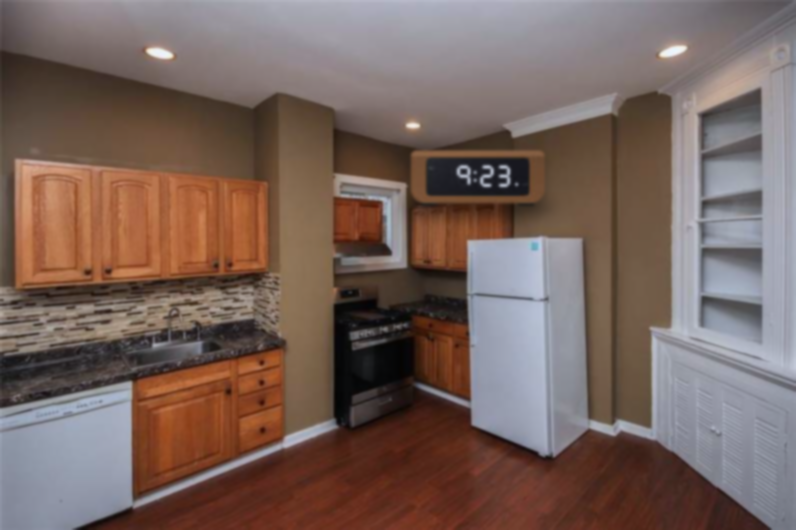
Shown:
9 h 23 min
